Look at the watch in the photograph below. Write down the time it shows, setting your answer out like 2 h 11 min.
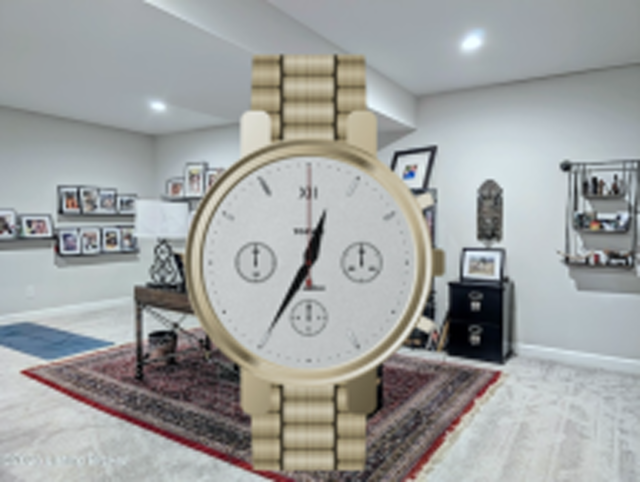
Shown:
12 h 35 min
